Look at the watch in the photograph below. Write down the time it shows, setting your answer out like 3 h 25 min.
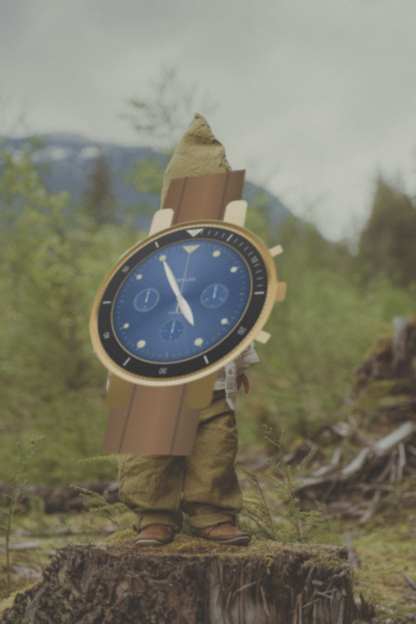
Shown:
4 h 55 min
